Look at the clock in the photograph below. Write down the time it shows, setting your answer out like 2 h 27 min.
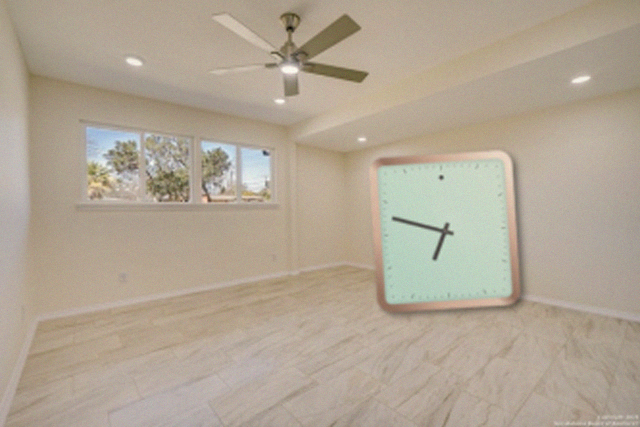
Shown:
6 h 48 min
